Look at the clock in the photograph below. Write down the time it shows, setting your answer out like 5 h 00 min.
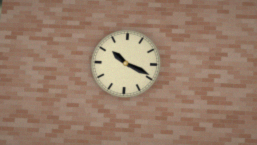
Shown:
10 h 19 min
